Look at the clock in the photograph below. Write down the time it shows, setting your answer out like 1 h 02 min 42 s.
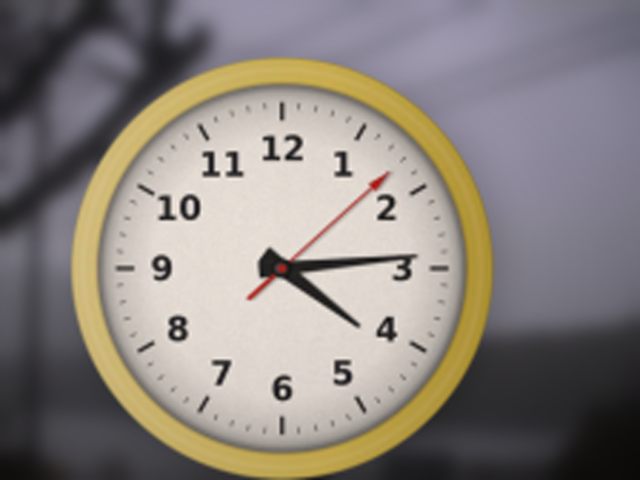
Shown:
4 h 14 min 08 s
